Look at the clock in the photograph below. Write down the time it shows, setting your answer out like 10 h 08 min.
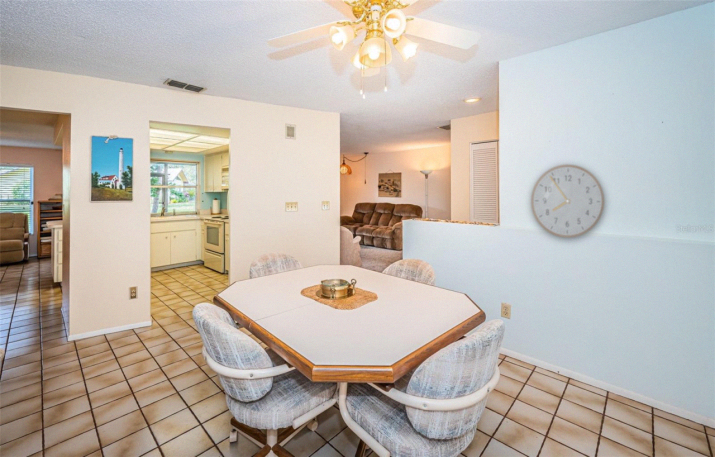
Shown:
7 h 54 min
